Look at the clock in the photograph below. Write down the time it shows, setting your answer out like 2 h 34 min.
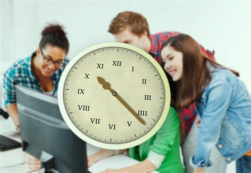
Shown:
10 h 22 min
